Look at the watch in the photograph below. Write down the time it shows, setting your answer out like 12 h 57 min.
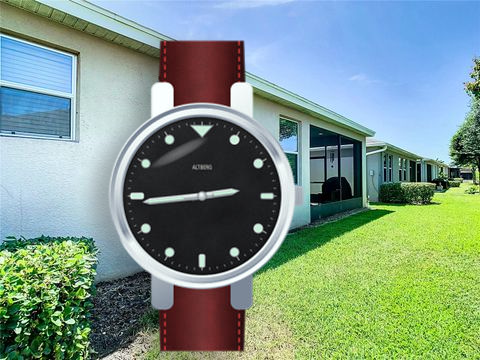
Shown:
2 h 44 min
